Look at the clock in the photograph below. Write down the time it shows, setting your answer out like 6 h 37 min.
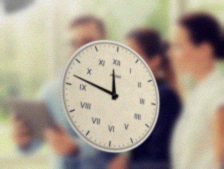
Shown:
11 h 47 min
